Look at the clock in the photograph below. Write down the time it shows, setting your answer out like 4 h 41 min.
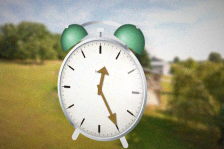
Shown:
12 h 25 min
